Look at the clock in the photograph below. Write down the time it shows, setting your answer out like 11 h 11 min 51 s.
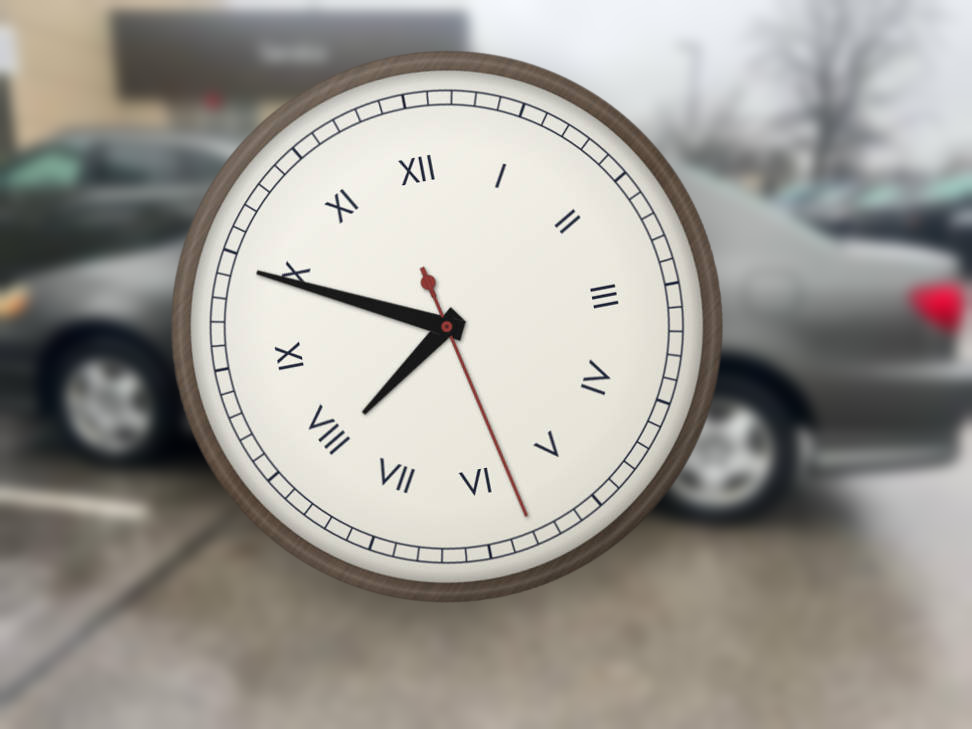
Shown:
7 h 49 min 28 s
